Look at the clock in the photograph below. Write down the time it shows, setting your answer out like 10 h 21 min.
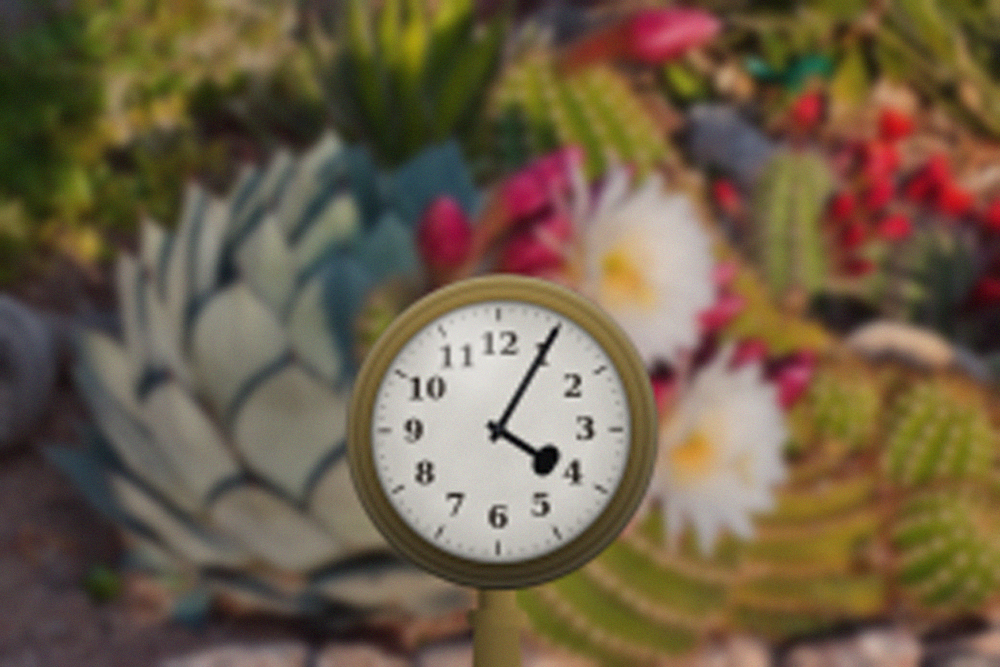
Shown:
4 h 05 min
